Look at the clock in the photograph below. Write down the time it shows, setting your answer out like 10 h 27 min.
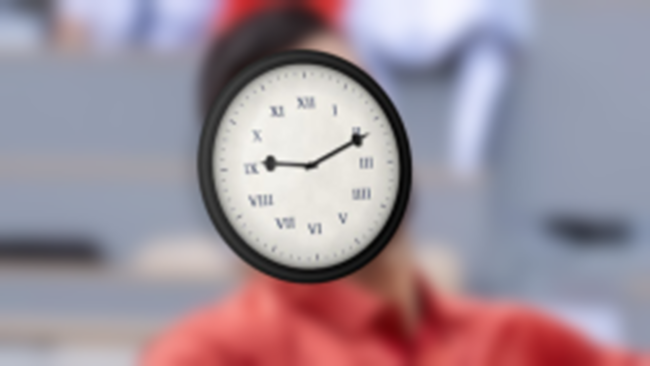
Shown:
9 h 11 min
